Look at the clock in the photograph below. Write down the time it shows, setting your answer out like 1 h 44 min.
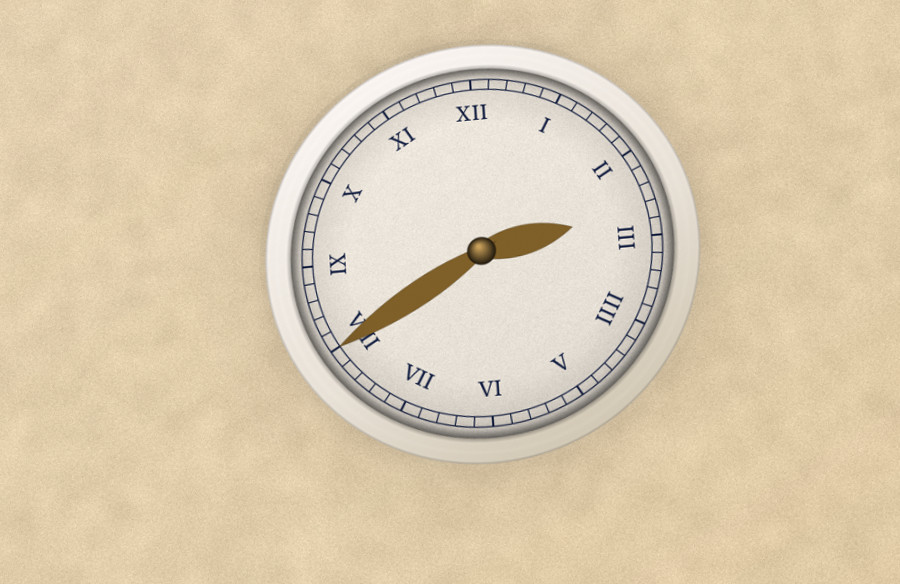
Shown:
2 h 40 min
